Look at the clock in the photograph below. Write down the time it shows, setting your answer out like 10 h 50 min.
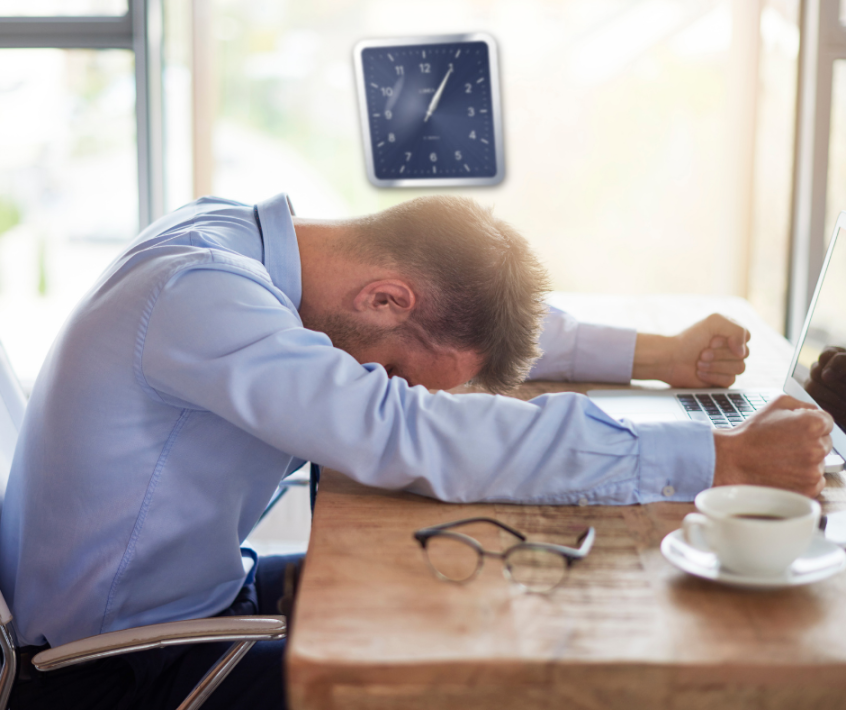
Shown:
1 h 05 min
